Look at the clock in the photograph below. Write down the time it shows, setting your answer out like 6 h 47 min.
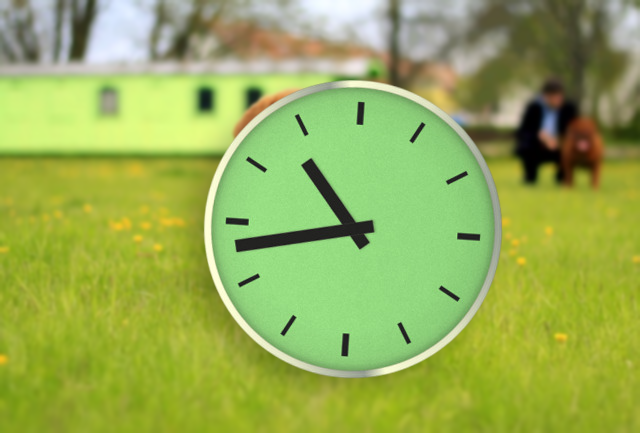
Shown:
10 h 43 min
